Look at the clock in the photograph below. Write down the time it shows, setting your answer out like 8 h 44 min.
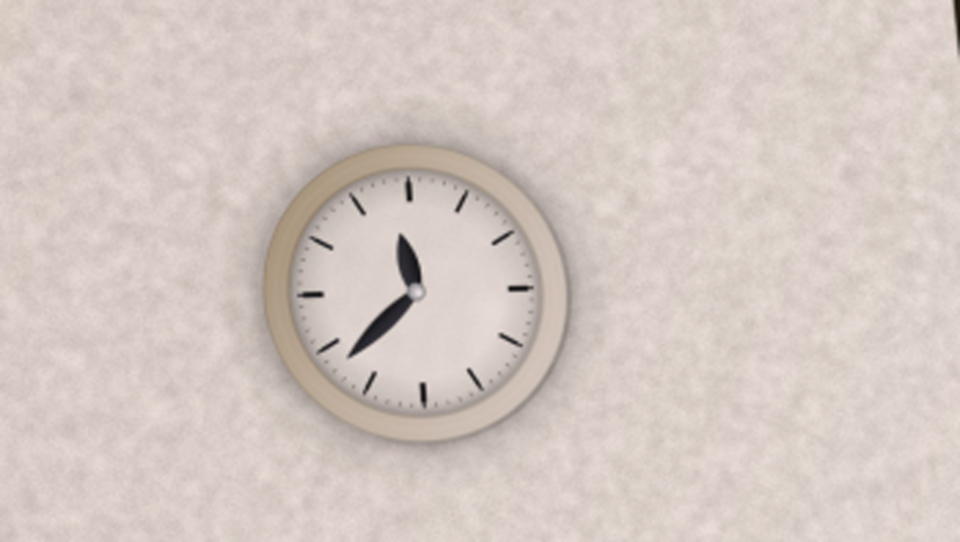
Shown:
11 h 38 min
